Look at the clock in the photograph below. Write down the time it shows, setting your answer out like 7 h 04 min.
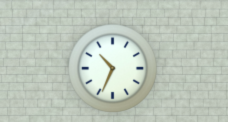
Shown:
10 h 34 min
